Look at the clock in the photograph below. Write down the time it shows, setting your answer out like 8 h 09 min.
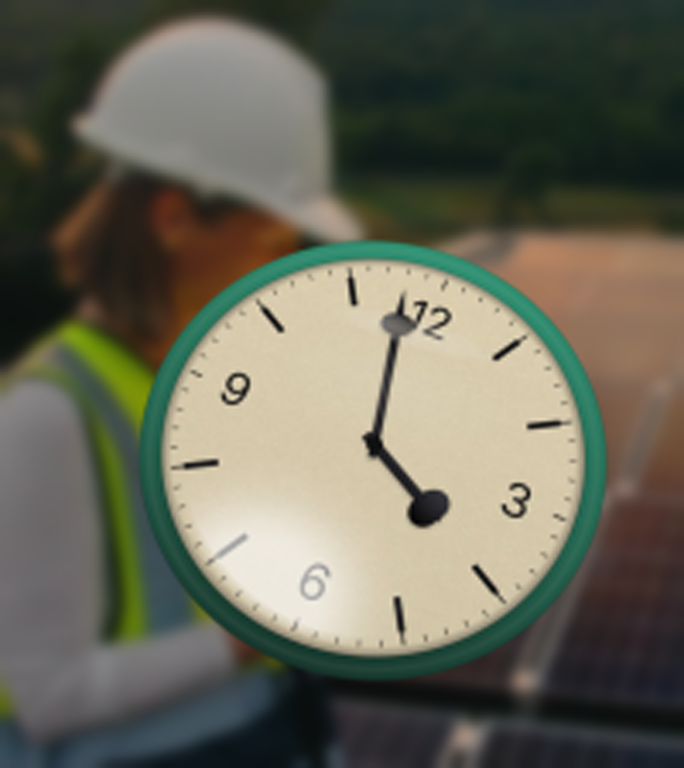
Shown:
3 h 58 min
